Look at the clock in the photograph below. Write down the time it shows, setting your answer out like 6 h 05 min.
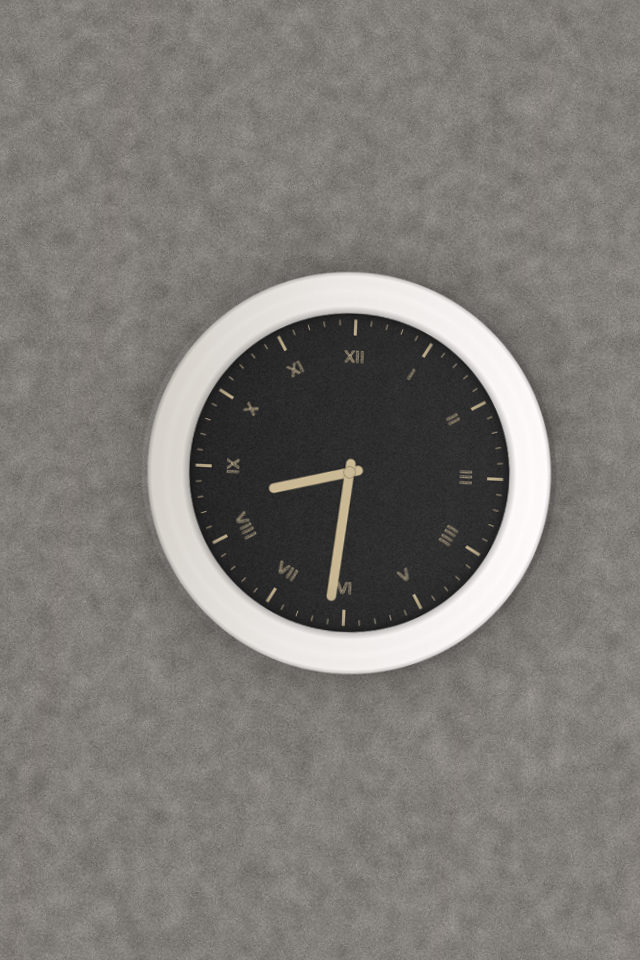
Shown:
8 h 31 min
